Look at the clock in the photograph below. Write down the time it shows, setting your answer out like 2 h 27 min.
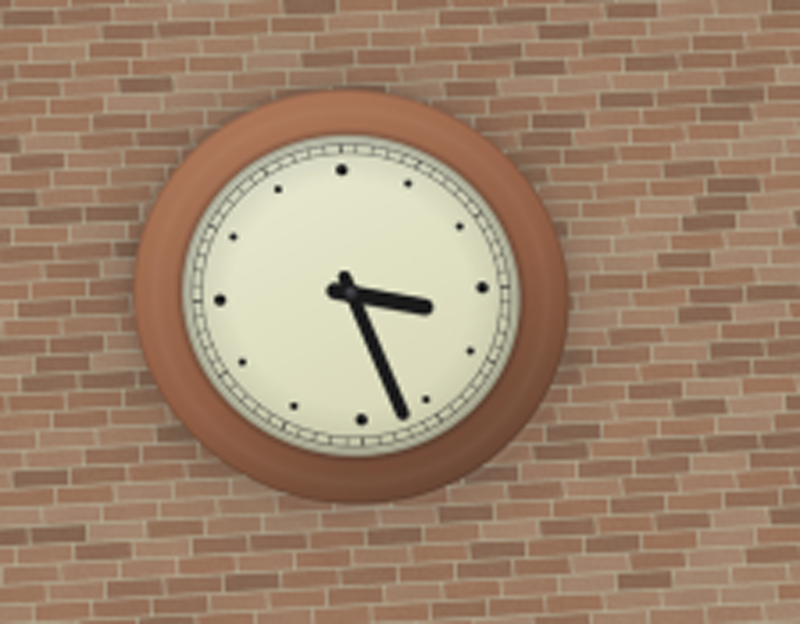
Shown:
3 h 27 min
